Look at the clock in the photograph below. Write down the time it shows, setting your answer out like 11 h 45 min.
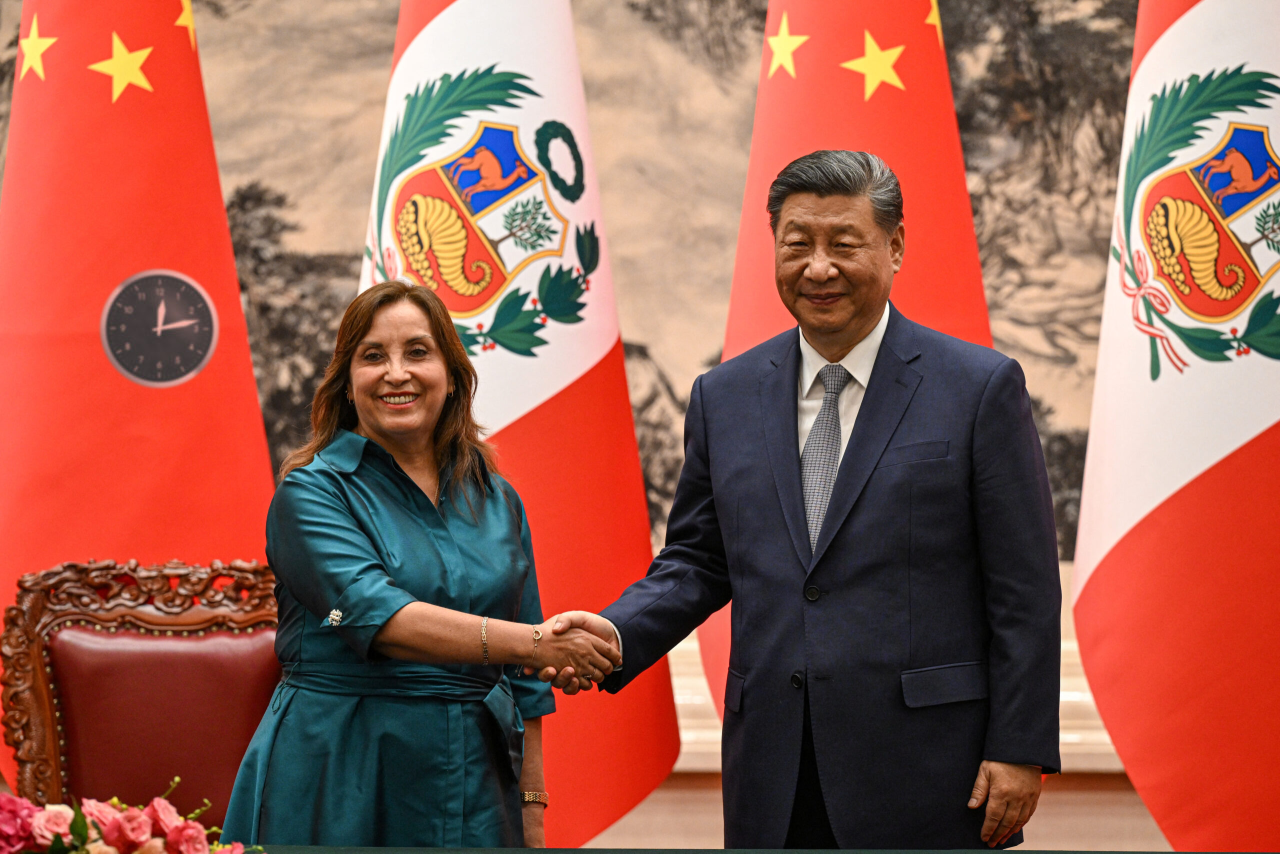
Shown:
12 h 13 min
